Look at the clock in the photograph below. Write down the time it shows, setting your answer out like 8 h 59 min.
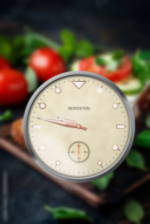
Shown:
9 h 47 min
